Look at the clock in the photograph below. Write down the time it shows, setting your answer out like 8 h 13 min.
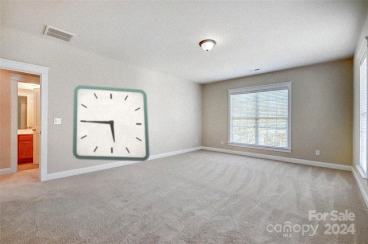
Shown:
5 h 45 min
